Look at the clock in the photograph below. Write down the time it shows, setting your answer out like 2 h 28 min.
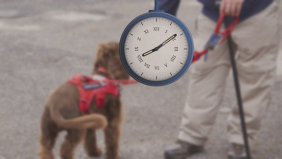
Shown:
8 h 09 min
